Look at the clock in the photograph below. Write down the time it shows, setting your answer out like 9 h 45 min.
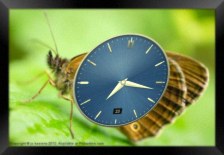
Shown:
7 h 17 min
